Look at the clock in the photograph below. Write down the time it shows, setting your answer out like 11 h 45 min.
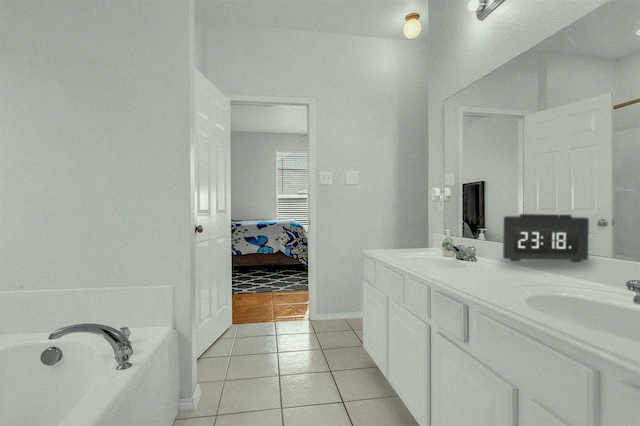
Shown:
23 h 18 min
